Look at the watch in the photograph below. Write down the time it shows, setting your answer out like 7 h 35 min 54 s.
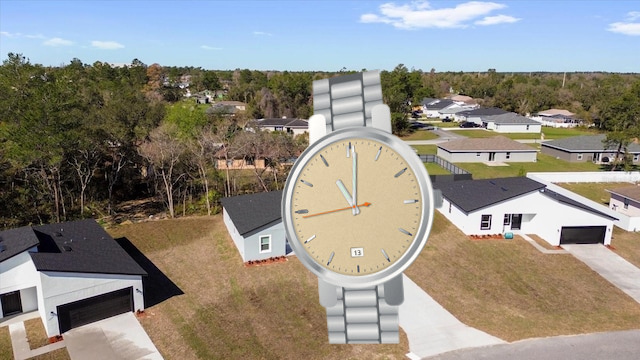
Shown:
11 h 00 min 44 s
